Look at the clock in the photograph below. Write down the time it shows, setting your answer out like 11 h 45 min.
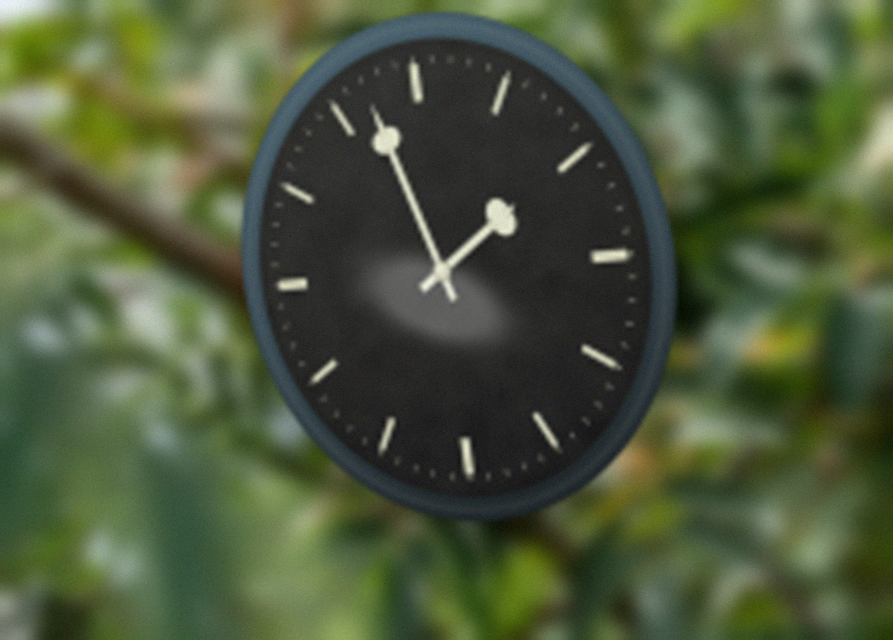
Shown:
1 h 57 min
